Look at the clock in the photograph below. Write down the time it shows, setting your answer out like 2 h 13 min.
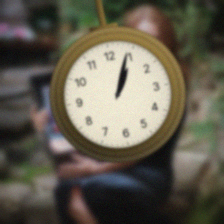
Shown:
1 h 04 min
